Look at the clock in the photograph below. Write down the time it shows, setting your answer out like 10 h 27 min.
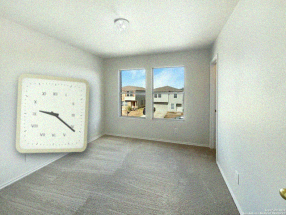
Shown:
9 h 21 min
